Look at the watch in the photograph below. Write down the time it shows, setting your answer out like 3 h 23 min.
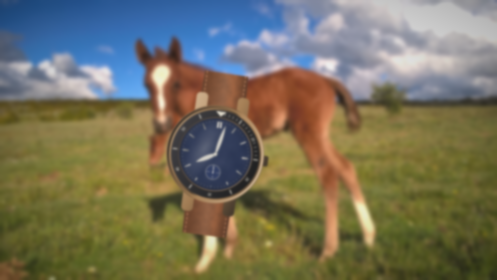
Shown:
8 h 02 min
